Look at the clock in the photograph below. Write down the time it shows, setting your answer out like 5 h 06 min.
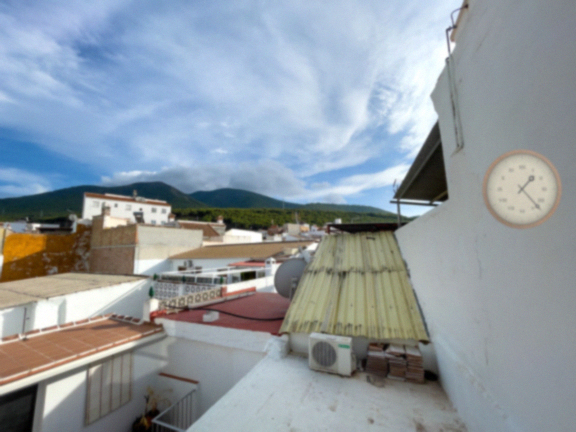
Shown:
1 h 23 min
